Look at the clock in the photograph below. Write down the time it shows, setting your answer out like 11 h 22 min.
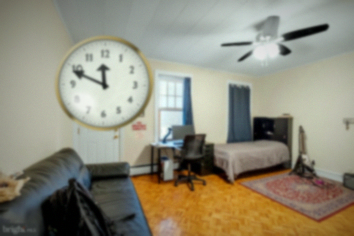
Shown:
11 h 49 min
